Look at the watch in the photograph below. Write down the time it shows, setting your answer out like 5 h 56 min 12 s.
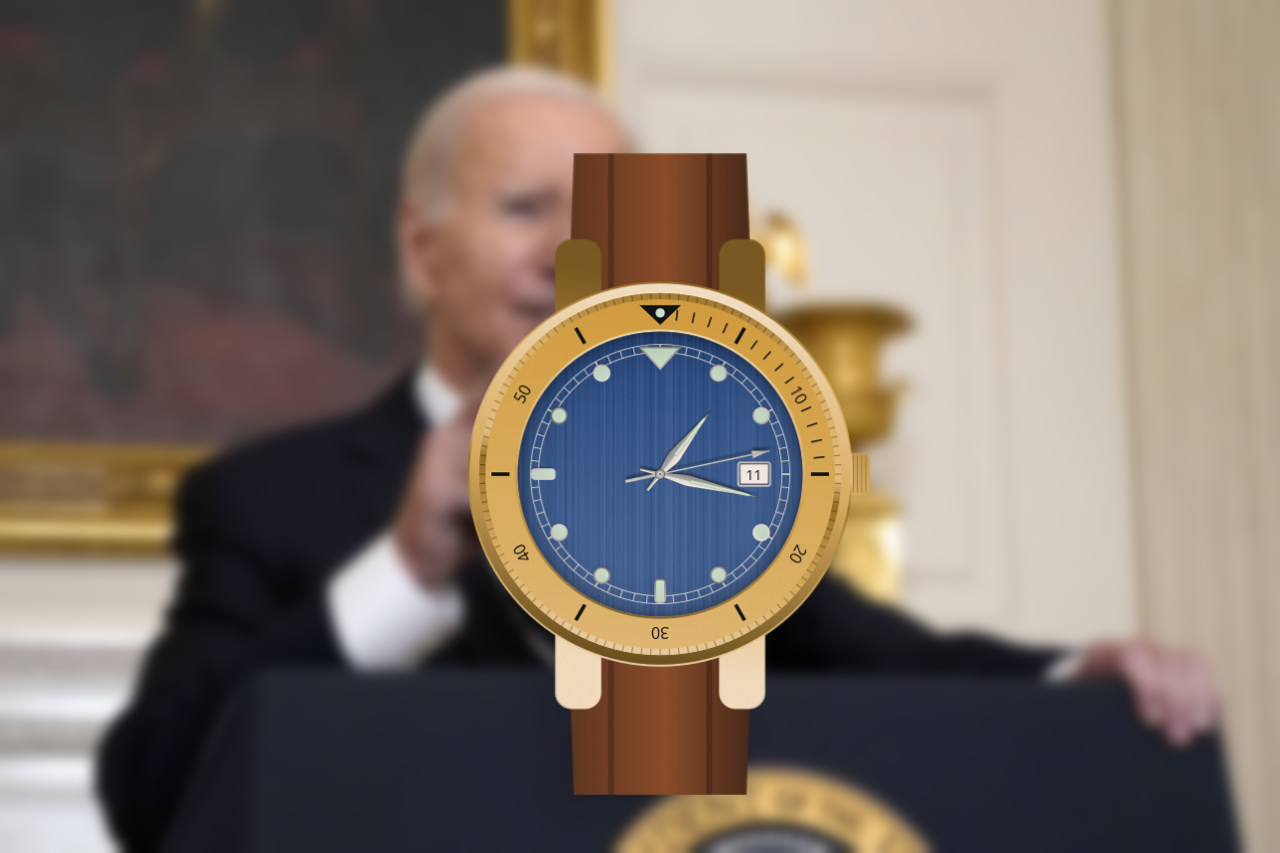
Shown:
1 h 17 min 13 s
